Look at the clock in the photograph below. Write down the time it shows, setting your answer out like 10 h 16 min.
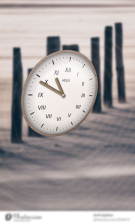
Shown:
10 h 49 min
